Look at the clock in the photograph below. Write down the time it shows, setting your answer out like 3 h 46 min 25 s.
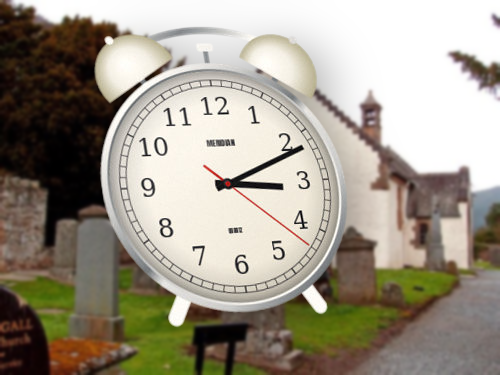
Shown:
3 h 11 min 22 s
